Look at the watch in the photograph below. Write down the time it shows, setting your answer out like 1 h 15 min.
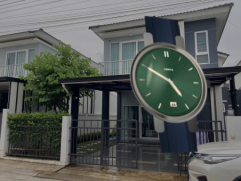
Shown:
4 h 50 min
